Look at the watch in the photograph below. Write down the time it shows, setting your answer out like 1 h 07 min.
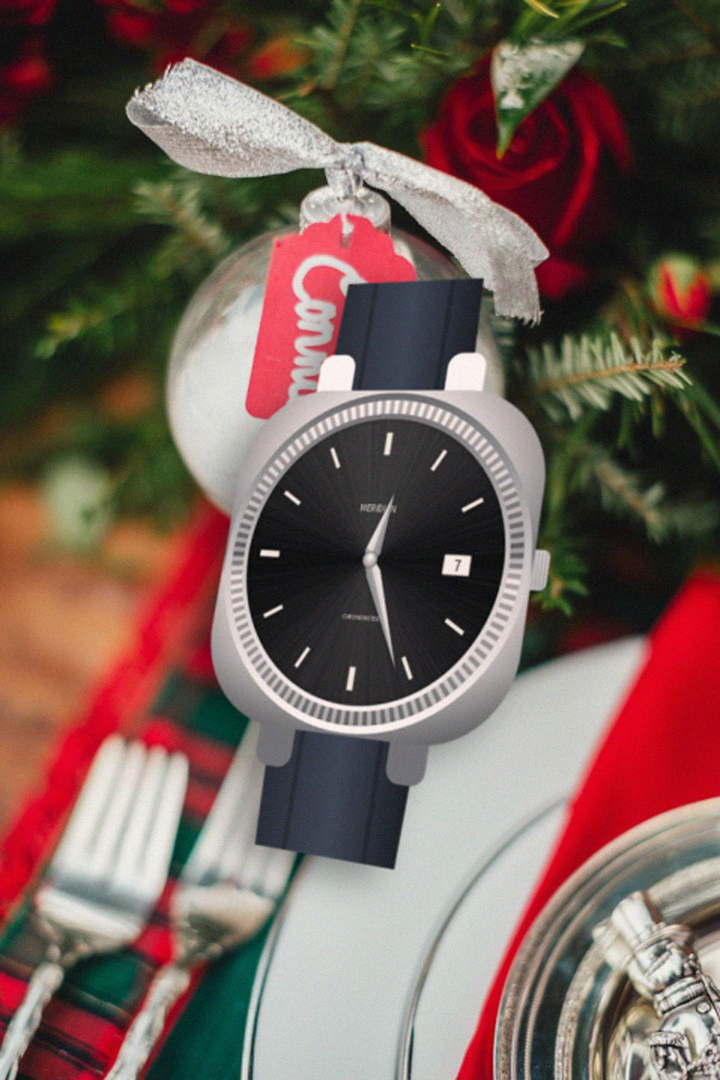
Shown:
12 h 26 min
